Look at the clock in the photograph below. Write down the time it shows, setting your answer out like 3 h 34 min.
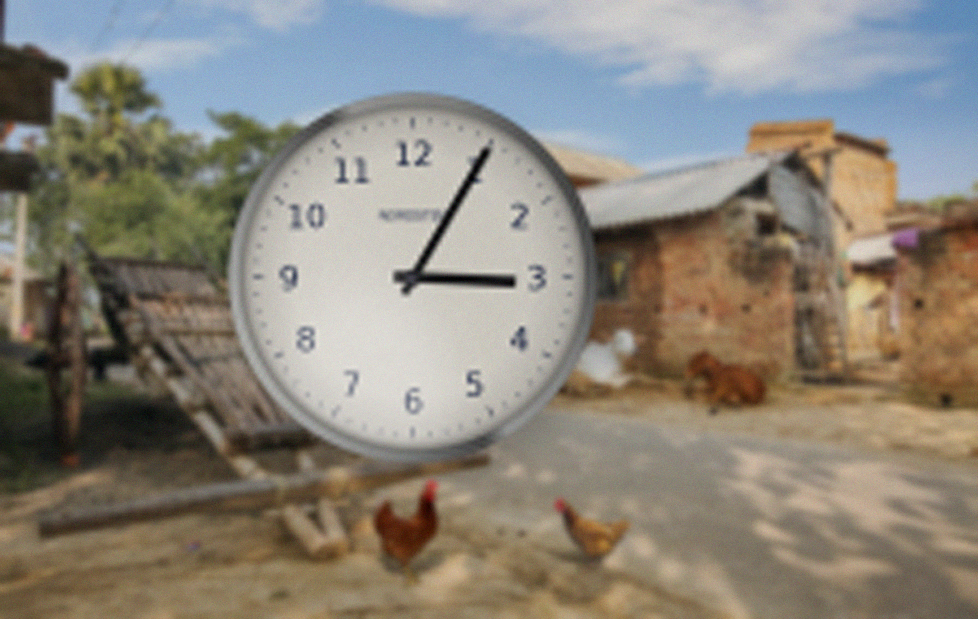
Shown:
3 h 05 min
